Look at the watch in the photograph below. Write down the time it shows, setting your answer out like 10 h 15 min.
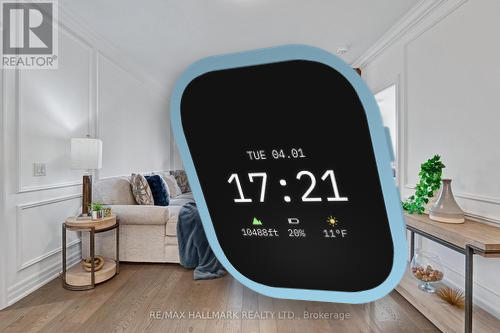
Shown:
17 h 21 min
